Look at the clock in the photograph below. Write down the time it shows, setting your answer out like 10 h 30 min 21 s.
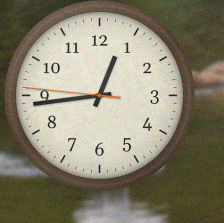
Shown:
12 h 43 min 46 s
